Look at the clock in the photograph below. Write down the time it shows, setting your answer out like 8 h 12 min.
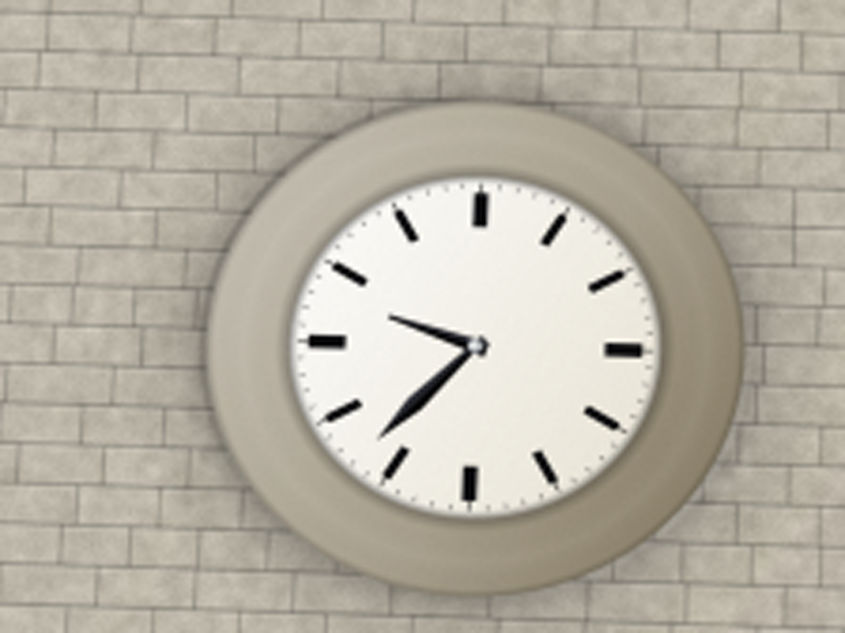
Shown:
9 h 37 min
